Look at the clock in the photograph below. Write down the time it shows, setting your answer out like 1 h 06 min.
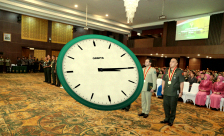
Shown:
3 h 15 min
